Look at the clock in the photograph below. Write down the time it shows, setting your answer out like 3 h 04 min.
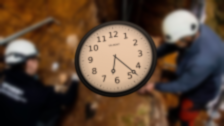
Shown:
6 h 23 min
